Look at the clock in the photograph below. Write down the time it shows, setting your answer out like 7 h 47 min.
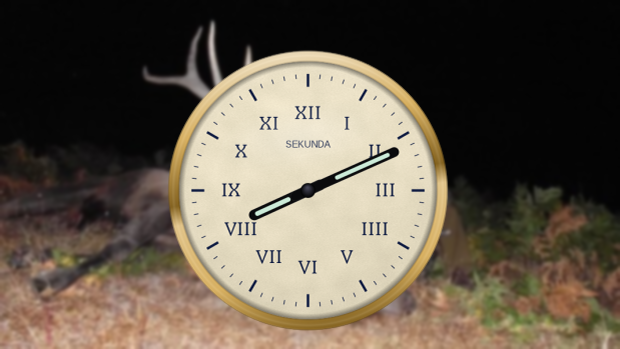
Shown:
8 h 11 min
